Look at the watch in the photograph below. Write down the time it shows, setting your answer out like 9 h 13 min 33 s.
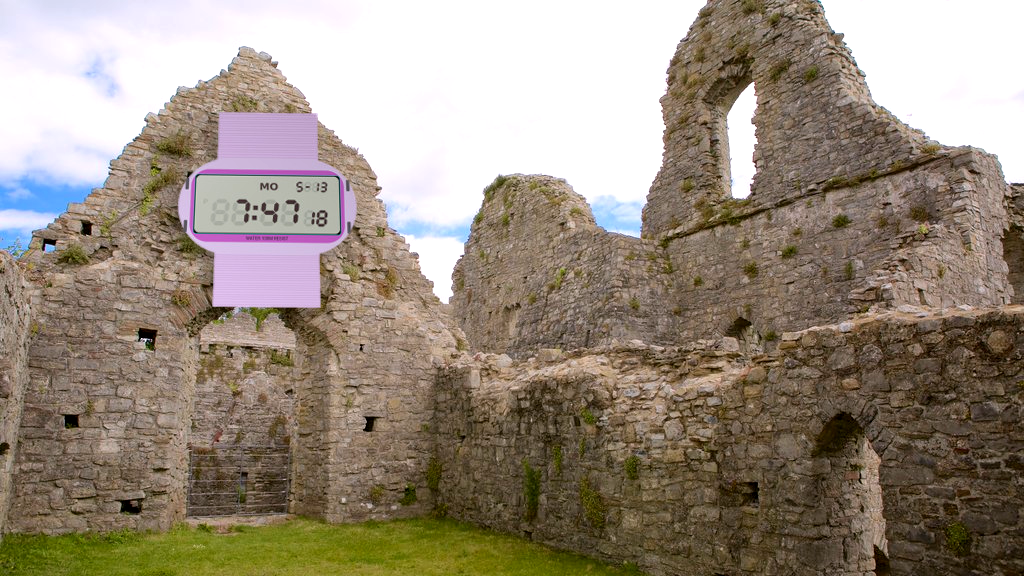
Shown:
7 h 47 min 18 s
